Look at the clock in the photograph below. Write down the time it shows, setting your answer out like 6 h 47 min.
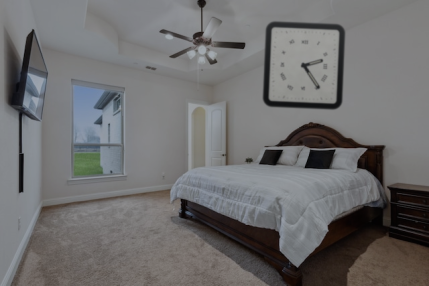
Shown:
2 h 24 min
